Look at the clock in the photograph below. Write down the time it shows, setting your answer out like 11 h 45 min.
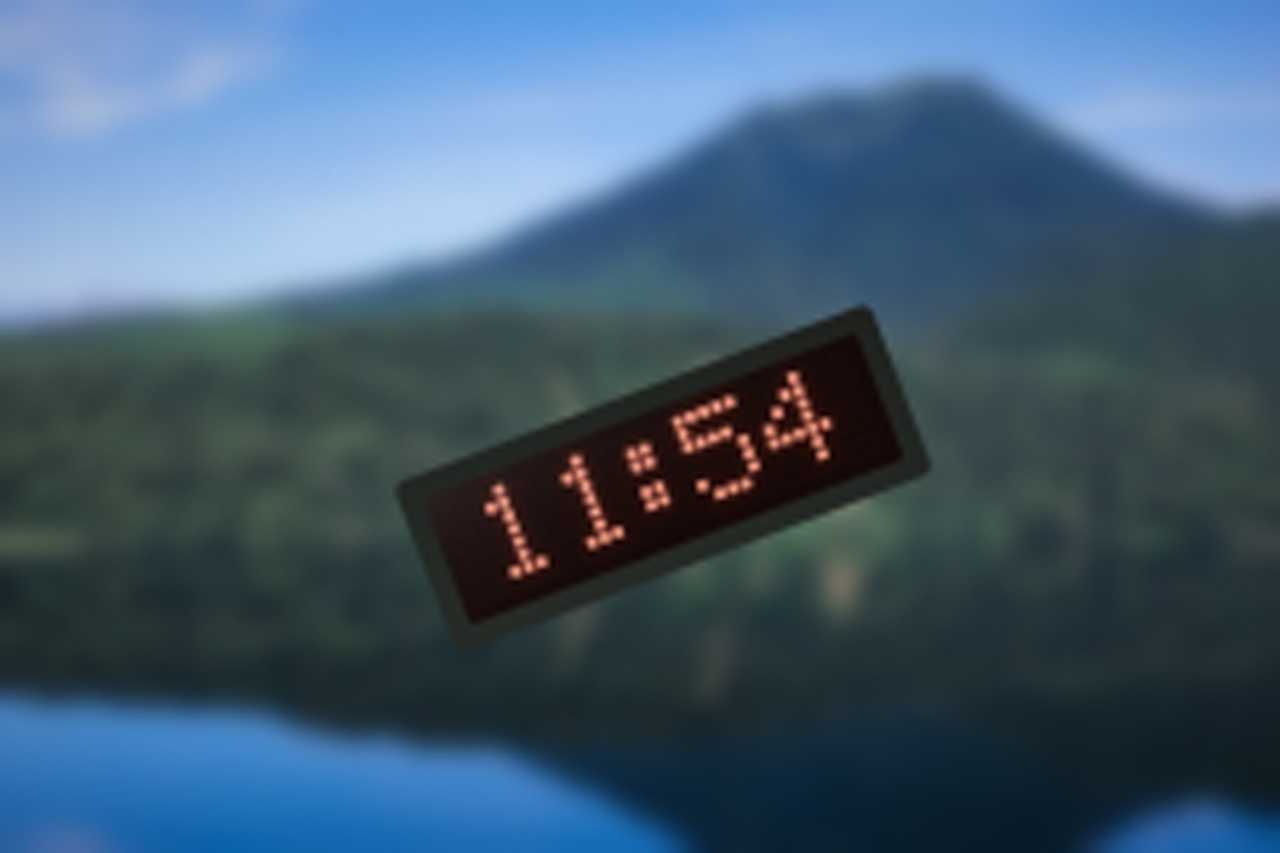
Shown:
11 h 54 min
